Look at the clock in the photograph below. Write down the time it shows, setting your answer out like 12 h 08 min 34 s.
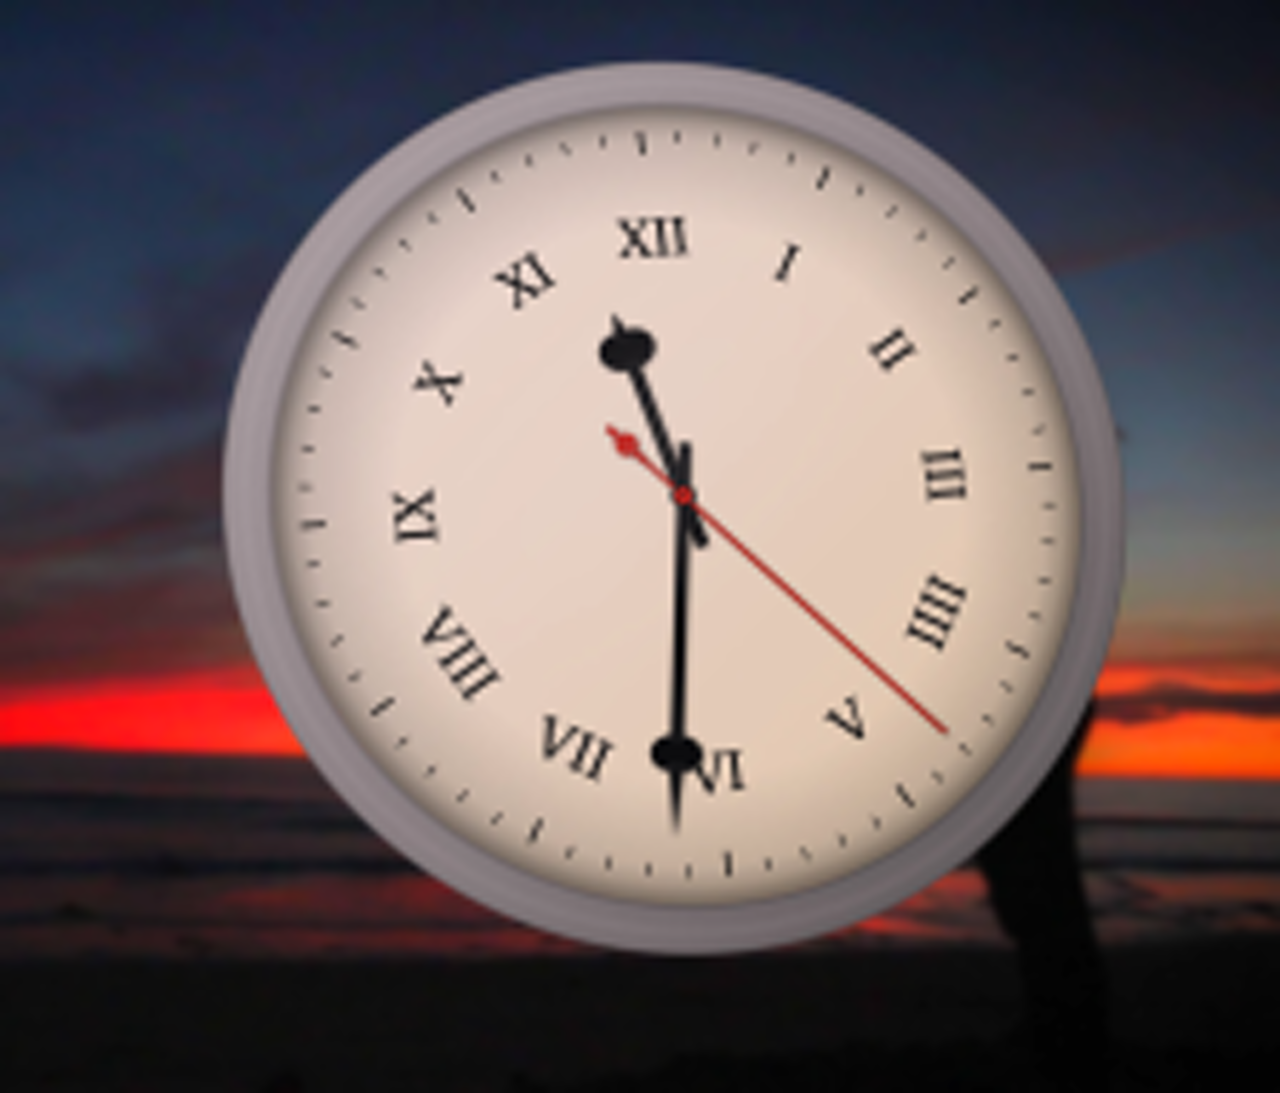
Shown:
11 h 31 min 23 s
